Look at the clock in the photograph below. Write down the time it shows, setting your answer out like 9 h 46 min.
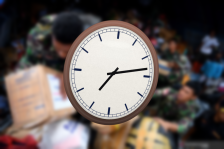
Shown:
7 h 13 min
